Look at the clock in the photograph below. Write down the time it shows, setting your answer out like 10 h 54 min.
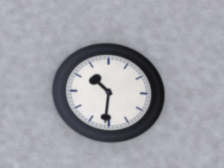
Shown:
10 h 31 min
